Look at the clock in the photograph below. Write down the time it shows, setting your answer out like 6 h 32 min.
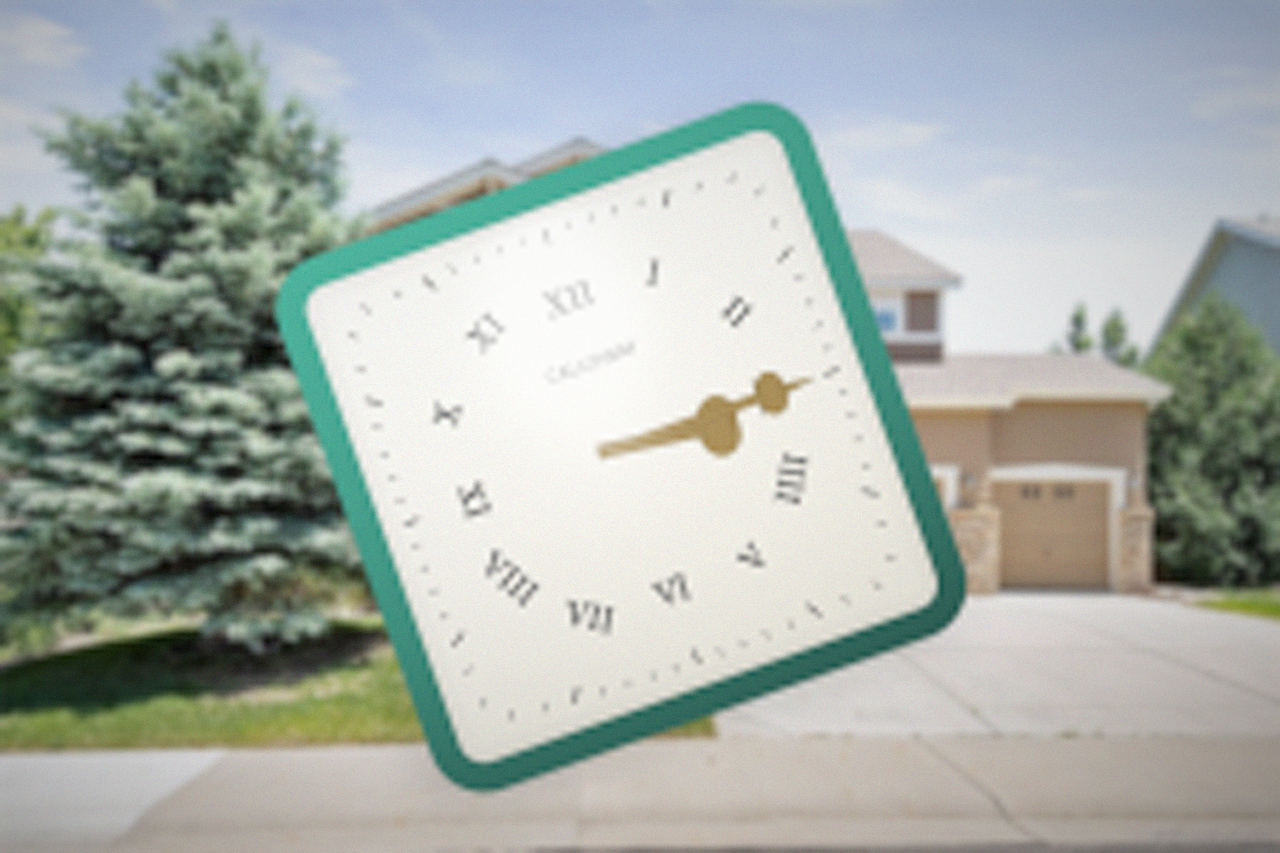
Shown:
3 h 15 min
